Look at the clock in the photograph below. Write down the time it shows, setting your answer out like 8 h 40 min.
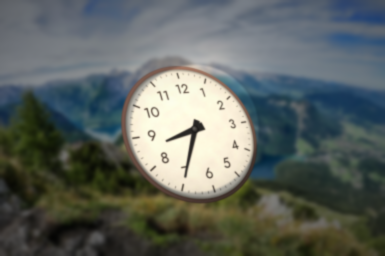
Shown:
8 h 35 min
